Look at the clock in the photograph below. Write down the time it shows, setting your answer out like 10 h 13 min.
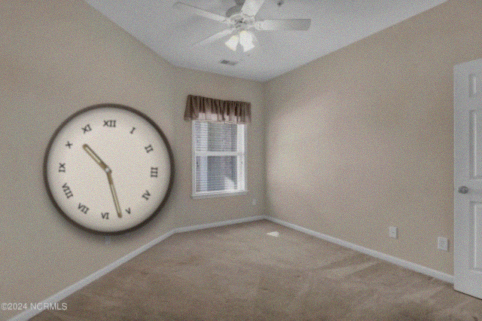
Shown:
10 h 27 min
